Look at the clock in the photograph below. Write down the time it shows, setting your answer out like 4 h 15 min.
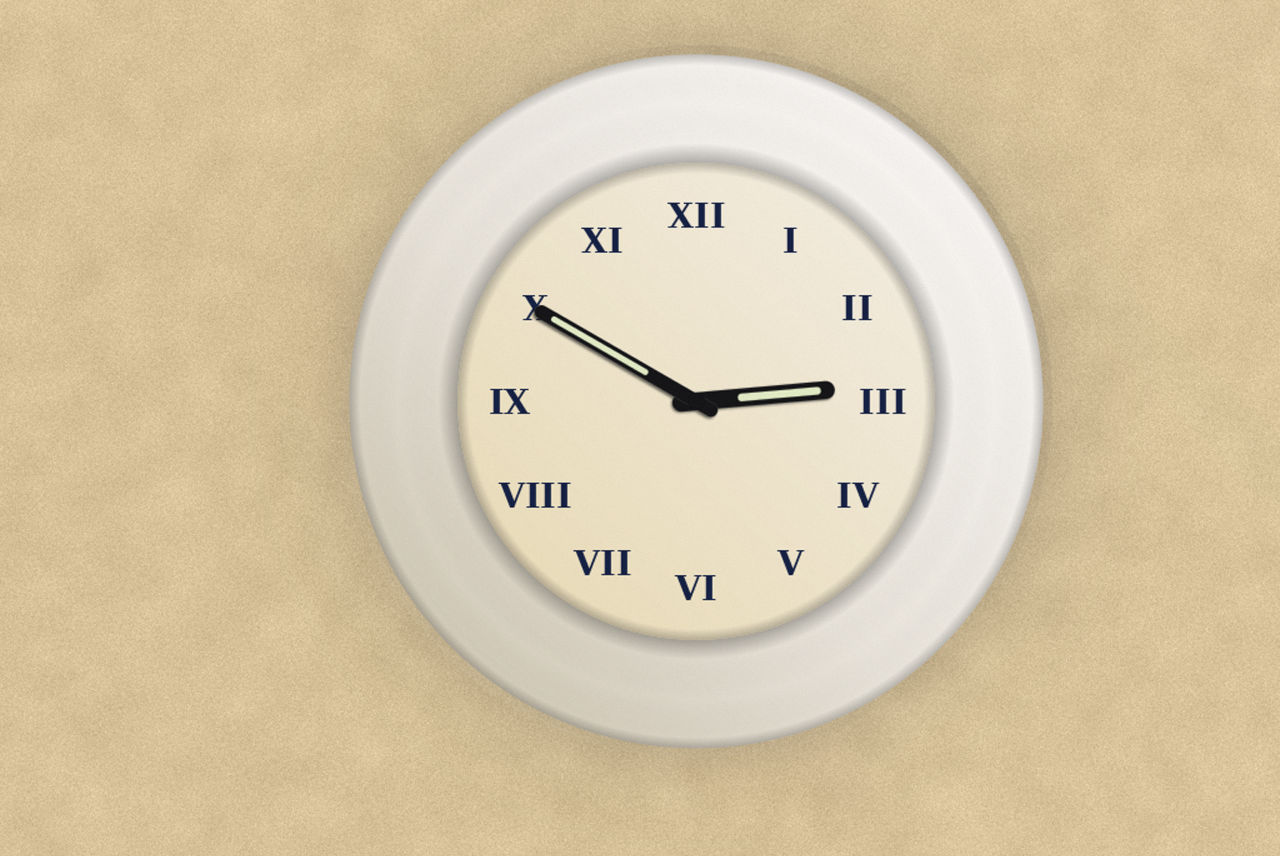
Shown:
2 h 50 min
